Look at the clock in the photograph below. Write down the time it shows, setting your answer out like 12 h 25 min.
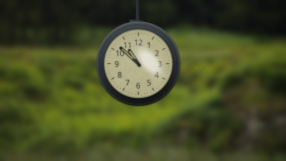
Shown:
10 h 52 min
